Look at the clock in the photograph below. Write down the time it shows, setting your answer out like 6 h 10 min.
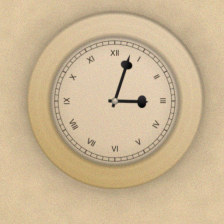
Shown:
3 h 03 min
